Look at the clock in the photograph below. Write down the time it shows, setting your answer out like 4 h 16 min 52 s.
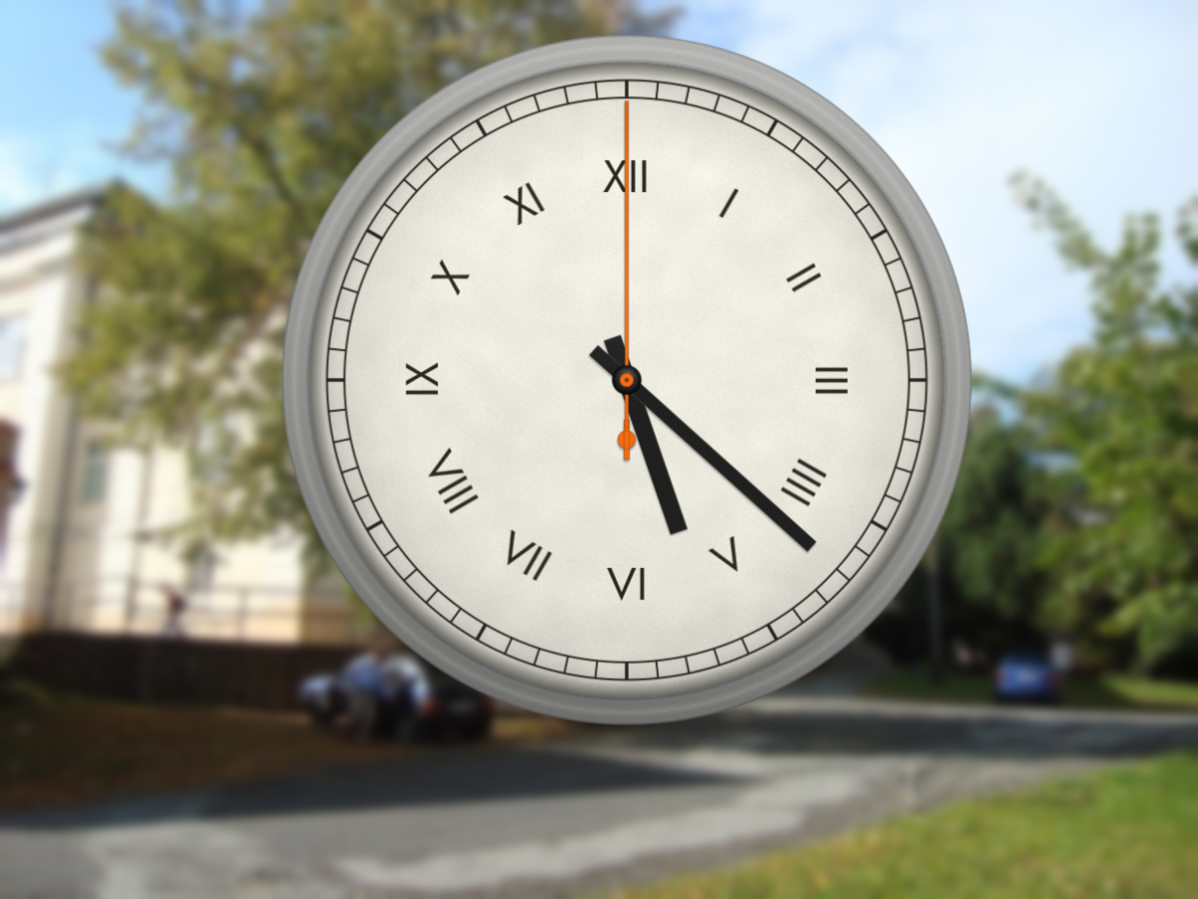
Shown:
5 h 22 min 00 s
